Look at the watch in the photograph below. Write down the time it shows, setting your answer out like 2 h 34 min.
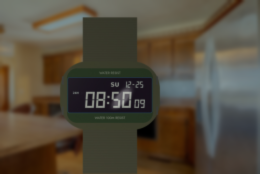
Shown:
8 h 50 min
